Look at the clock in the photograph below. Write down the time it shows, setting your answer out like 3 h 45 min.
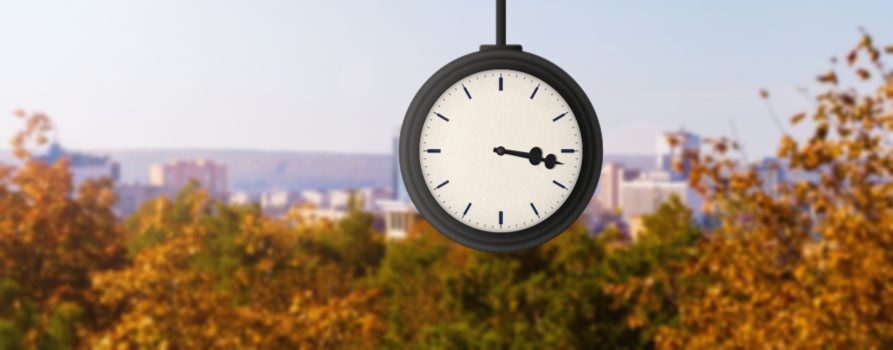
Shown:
3 h 17 min
